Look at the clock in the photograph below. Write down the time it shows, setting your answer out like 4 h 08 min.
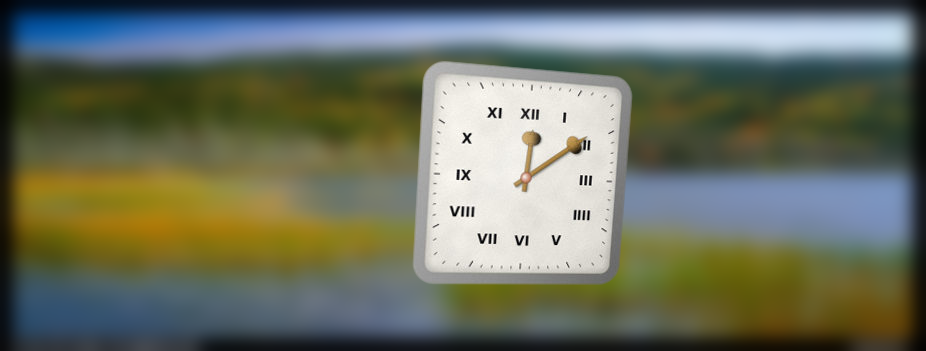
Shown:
12 h 09 min
